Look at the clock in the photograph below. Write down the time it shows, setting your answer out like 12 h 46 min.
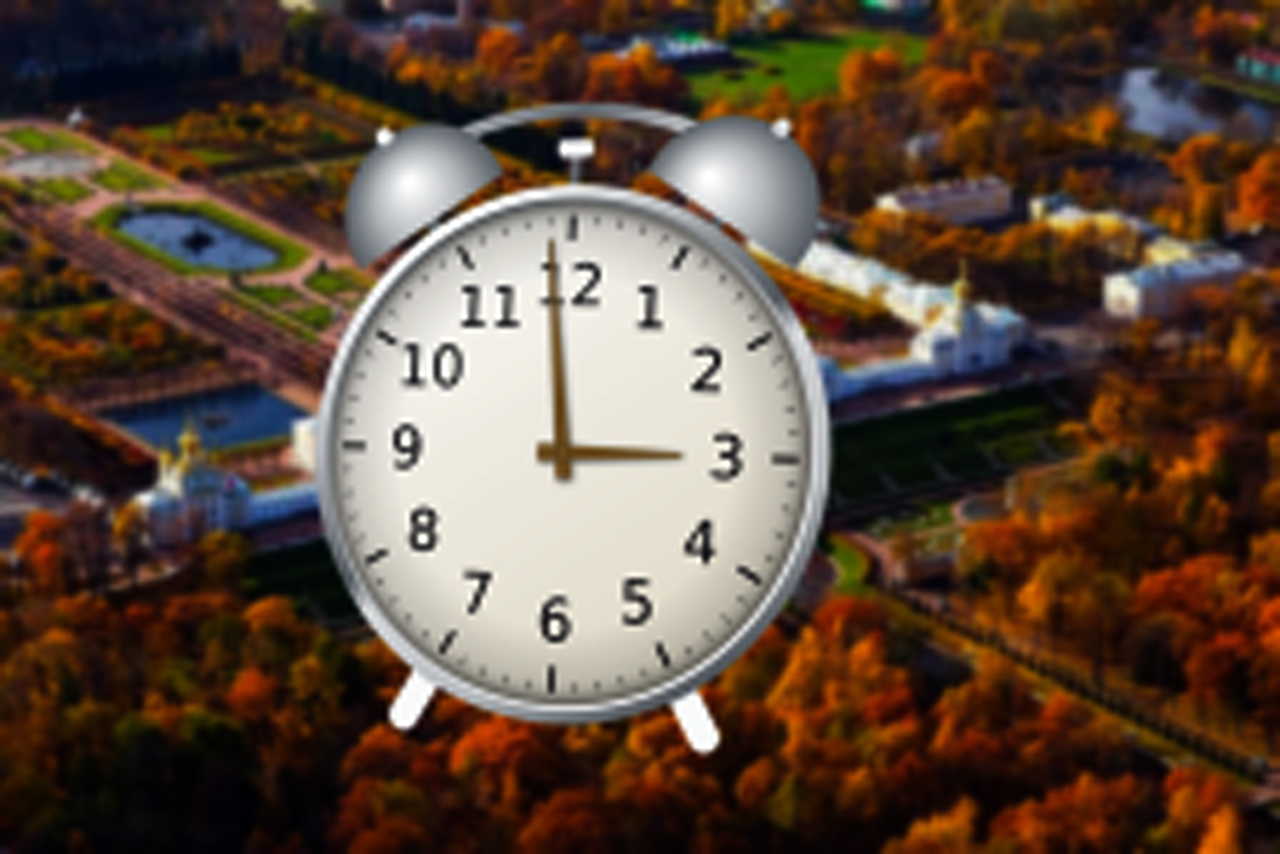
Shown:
2 h 59 min
